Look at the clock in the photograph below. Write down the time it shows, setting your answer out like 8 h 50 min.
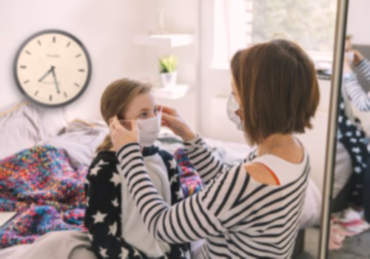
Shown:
7 h 27 min
